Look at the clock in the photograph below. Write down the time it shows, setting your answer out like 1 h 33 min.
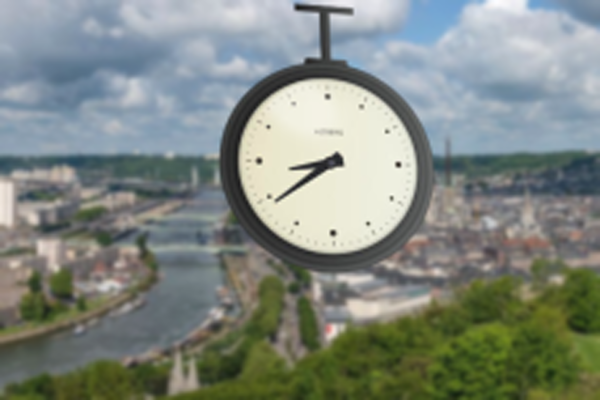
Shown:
8 h 39 min
